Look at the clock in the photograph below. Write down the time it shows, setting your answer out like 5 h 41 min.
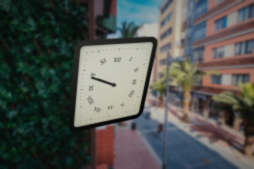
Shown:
9 h 49 min
